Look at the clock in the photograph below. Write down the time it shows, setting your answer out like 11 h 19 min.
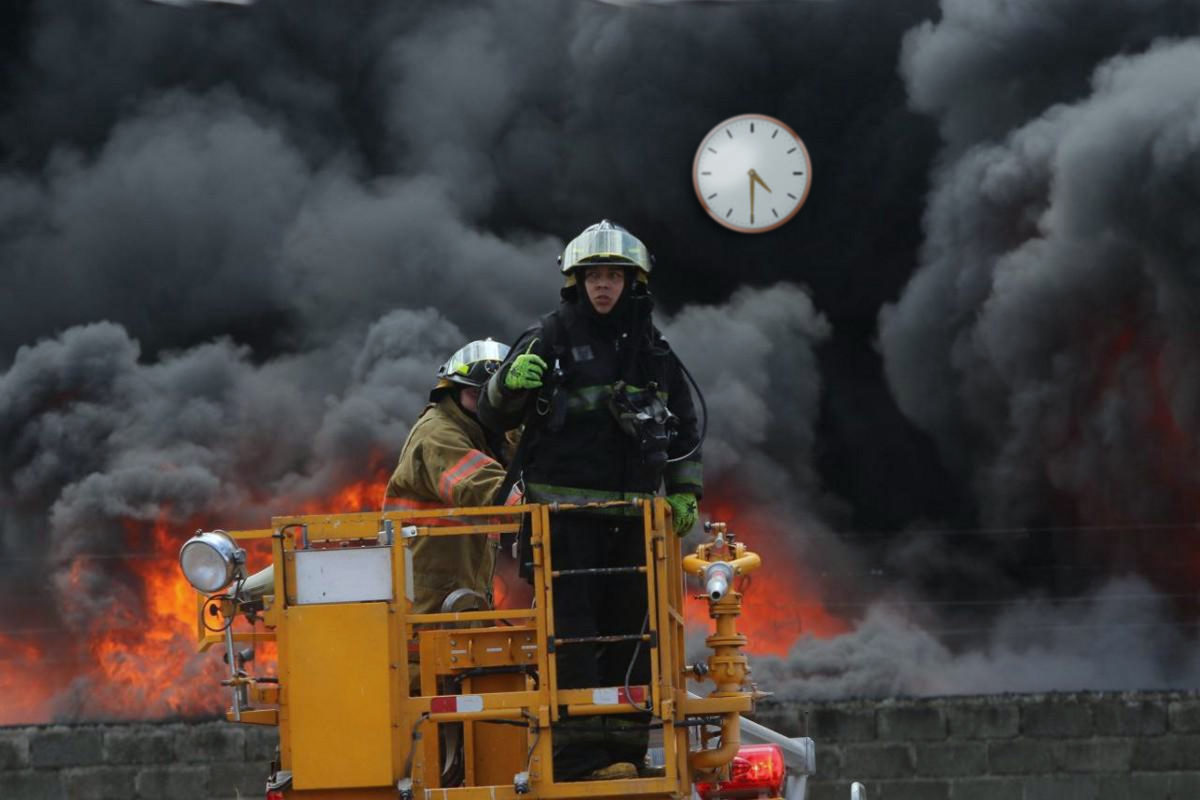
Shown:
4 h 30 min
